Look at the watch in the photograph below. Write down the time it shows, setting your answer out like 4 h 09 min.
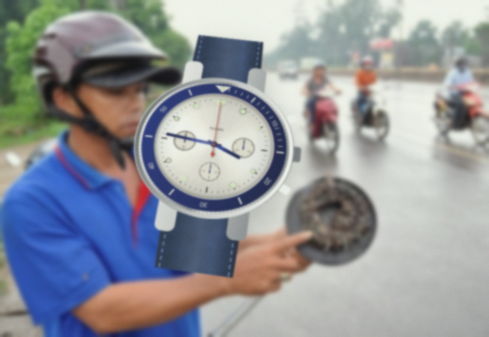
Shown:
3 h 46 min
